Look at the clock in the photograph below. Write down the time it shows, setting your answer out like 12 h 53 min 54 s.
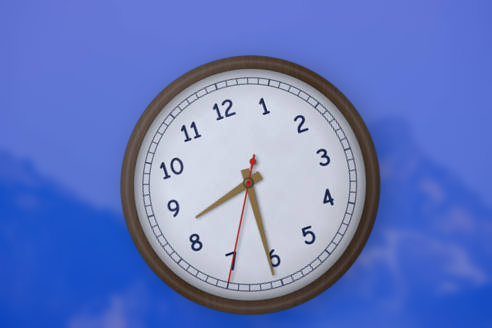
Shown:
8 h 30 min 35 s
